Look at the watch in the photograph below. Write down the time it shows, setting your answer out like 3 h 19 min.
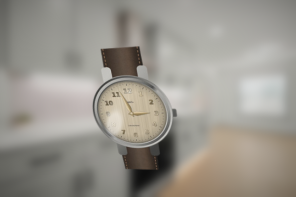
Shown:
2 h 57 min
